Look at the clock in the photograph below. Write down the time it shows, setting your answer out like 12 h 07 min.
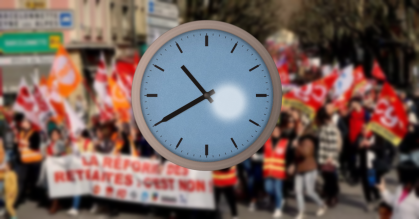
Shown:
10 h 40 min
